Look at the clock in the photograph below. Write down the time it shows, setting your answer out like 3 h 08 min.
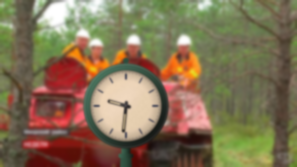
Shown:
9 h 31 min
